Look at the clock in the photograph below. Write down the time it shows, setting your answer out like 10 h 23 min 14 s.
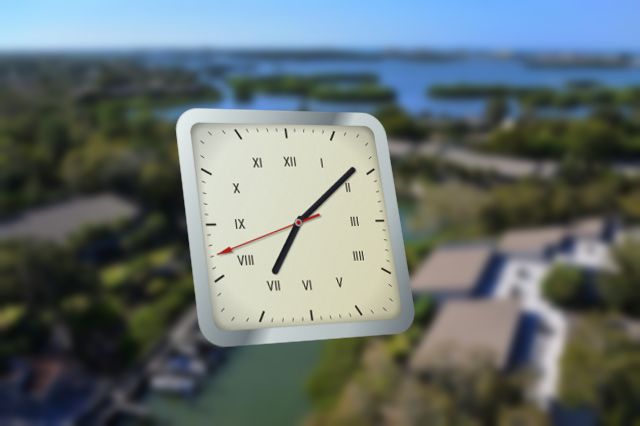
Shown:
7 h 08 min 42 s
